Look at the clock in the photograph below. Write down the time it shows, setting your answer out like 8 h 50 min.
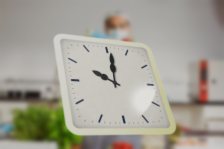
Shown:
10 h 01 min
